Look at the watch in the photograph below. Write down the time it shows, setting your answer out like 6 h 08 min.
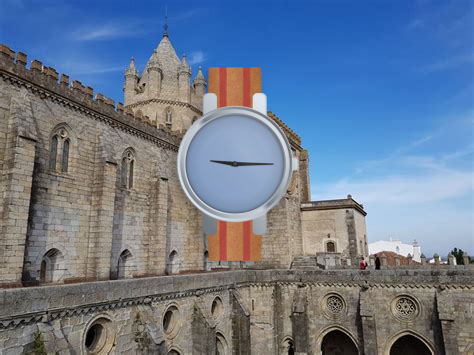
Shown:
9 h 15 min
